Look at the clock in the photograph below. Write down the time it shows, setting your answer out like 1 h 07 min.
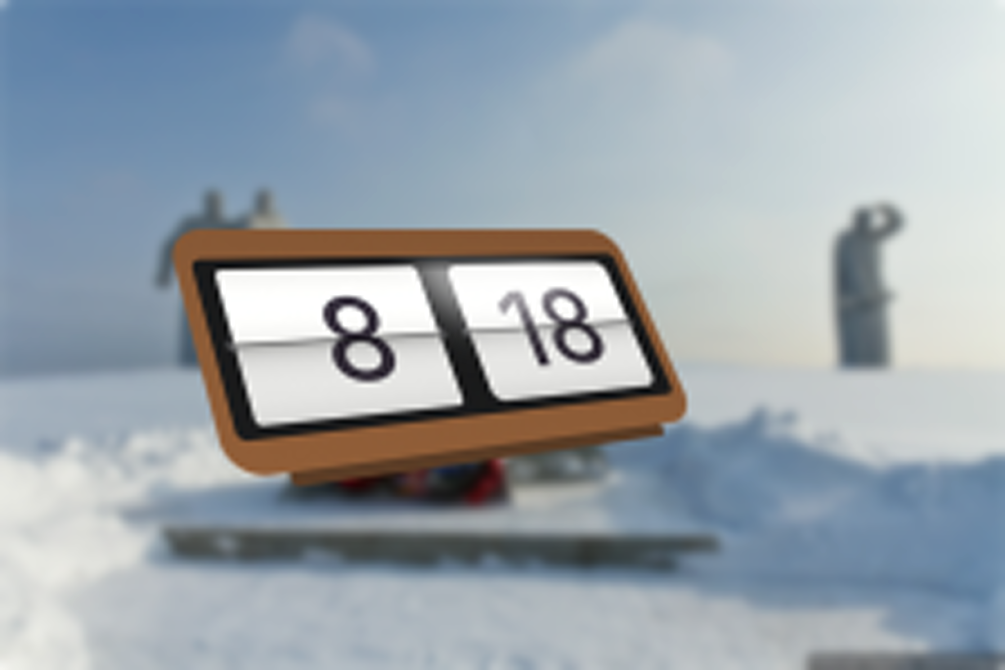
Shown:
8 h 18 min
